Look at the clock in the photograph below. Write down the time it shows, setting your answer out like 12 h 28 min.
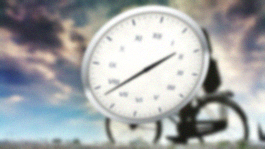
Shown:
1 h 38 min
